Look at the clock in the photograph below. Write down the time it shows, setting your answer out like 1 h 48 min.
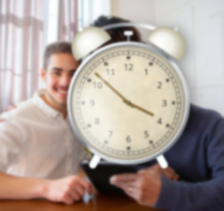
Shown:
3 h 52 min
